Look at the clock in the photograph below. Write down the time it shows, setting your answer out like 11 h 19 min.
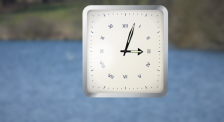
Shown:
3 h 03 min
